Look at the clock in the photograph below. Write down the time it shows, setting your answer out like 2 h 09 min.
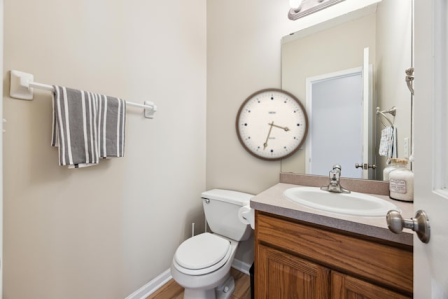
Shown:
3 h 33 min
